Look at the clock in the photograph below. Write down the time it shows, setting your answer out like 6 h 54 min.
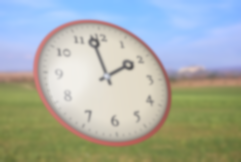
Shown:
1 h 58 min
